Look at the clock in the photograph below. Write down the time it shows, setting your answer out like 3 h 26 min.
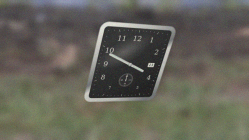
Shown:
3 h 49 min
